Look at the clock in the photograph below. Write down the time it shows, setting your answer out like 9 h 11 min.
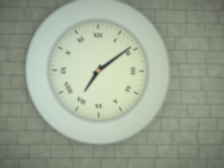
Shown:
7 h 09 min
